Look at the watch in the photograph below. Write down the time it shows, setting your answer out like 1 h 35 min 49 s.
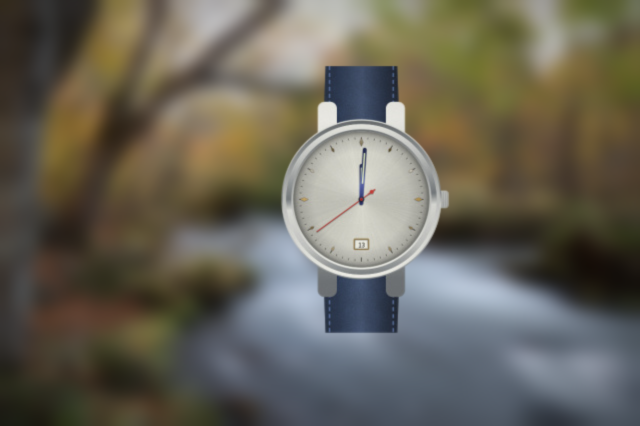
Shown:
12 h 00 min 39 s
